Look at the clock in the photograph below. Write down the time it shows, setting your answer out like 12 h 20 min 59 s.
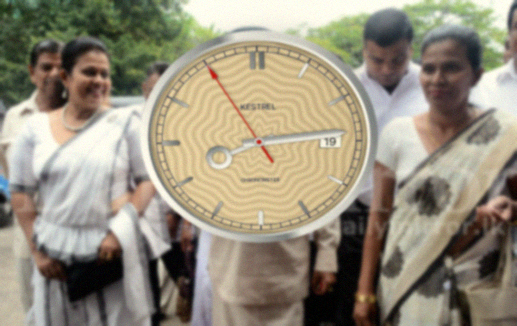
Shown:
8 h 13 min 55 s
